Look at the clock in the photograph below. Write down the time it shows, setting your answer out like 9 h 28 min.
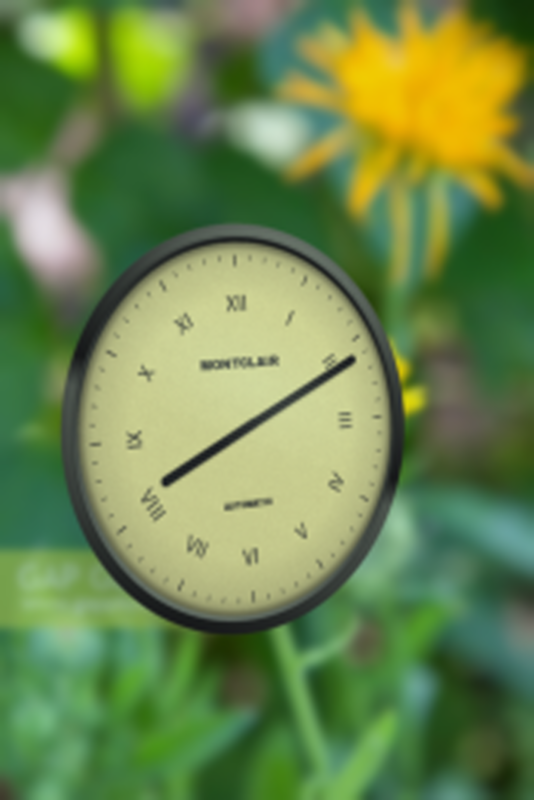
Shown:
8 h 11 min
